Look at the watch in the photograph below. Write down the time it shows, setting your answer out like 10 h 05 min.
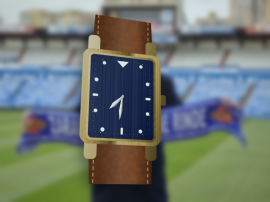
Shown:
7 h 31 min
